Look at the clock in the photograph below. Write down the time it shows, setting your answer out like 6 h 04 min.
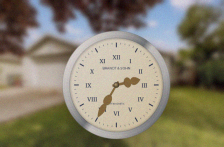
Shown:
2 h 35 min
